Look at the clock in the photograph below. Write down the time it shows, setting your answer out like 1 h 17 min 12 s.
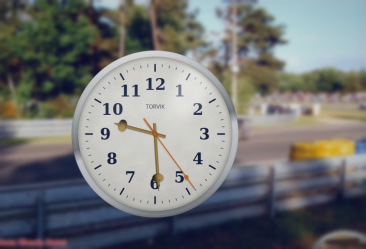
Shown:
9 h 29 min 24 s
